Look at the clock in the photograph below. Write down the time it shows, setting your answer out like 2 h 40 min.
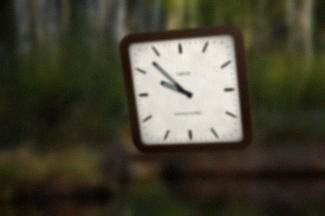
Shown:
9 h 53 min
